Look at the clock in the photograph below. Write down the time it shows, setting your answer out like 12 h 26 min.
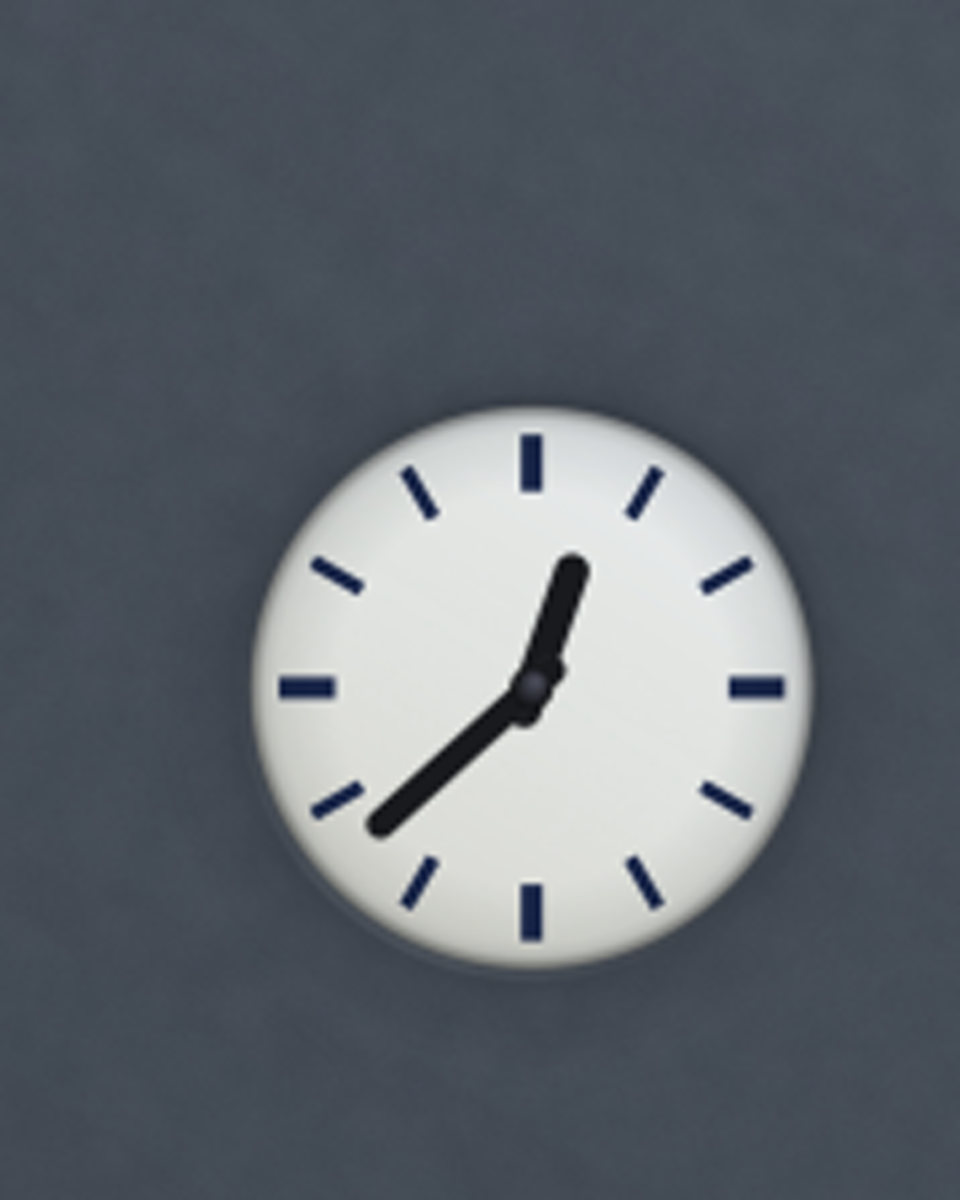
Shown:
12 h 38 min
